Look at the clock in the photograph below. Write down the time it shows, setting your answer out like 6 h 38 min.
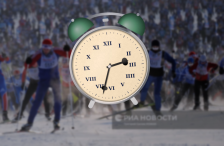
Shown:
2 h 33 min
